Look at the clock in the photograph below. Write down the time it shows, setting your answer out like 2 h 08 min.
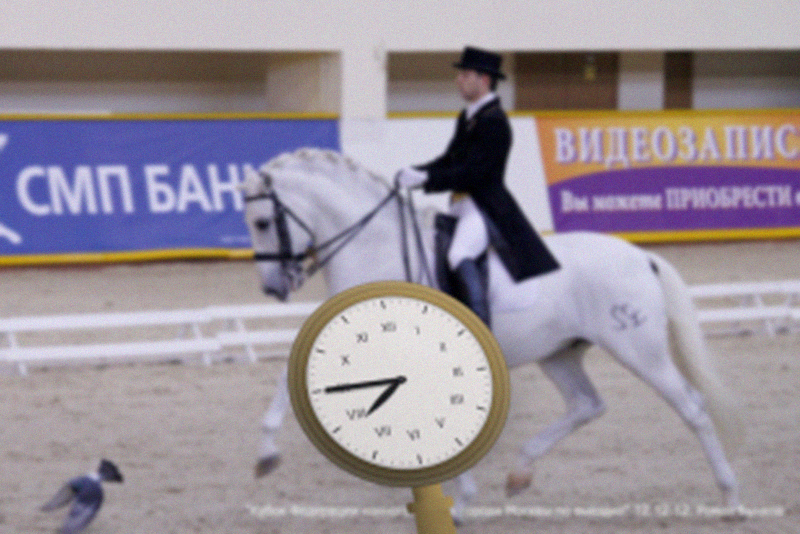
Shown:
7 h 45 min
